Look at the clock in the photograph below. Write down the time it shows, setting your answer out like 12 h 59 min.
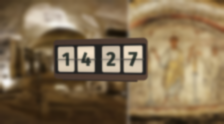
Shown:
14 h 27 min
